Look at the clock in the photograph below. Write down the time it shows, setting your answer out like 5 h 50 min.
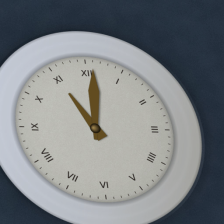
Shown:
11 h 01 min
